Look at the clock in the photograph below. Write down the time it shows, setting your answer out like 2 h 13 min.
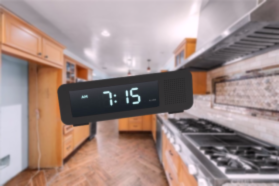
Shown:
7 h 15 min
